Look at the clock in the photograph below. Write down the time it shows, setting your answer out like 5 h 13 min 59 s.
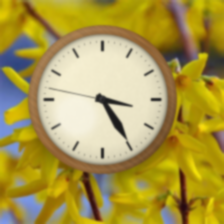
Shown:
3 h 24 min 47 s
